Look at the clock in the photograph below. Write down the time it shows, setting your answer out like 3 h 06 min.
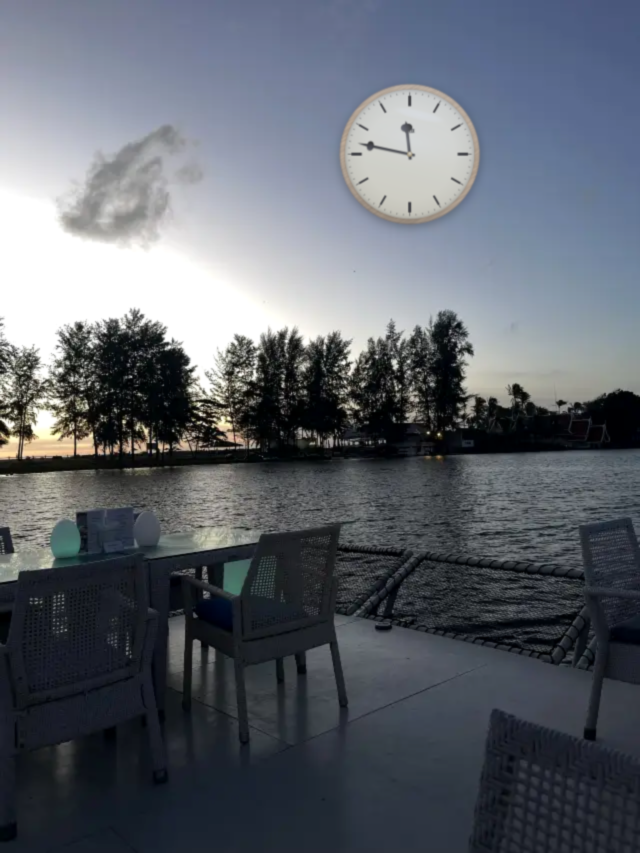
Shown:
11 h 47 min
